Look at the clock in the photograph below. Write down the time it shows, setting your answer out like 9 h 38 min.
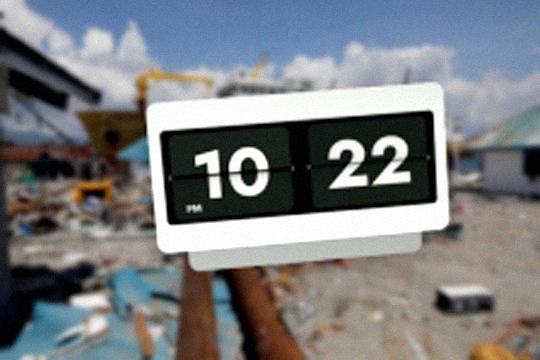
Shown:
10 h 22 min
